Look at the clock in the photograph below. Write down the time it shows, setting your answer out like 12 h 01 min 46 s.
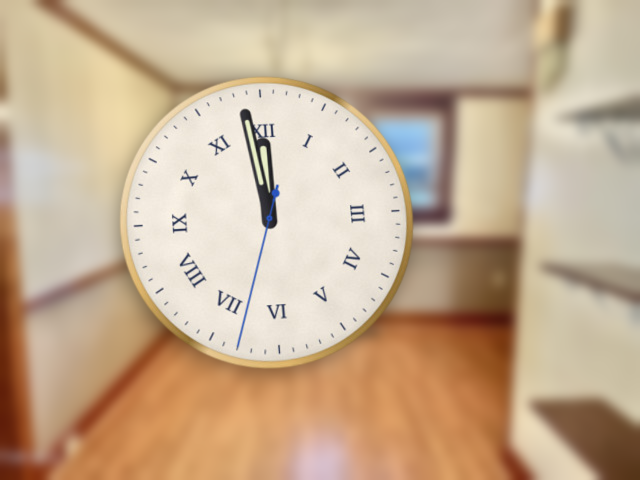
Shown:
11 h 58 min 33 s
